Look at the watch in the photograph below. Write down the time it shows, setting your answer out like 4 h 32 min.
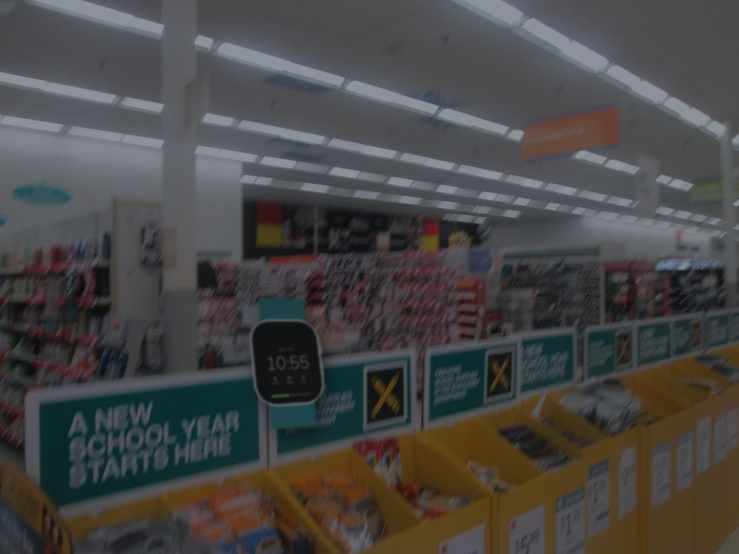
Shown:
10 h 55 min
